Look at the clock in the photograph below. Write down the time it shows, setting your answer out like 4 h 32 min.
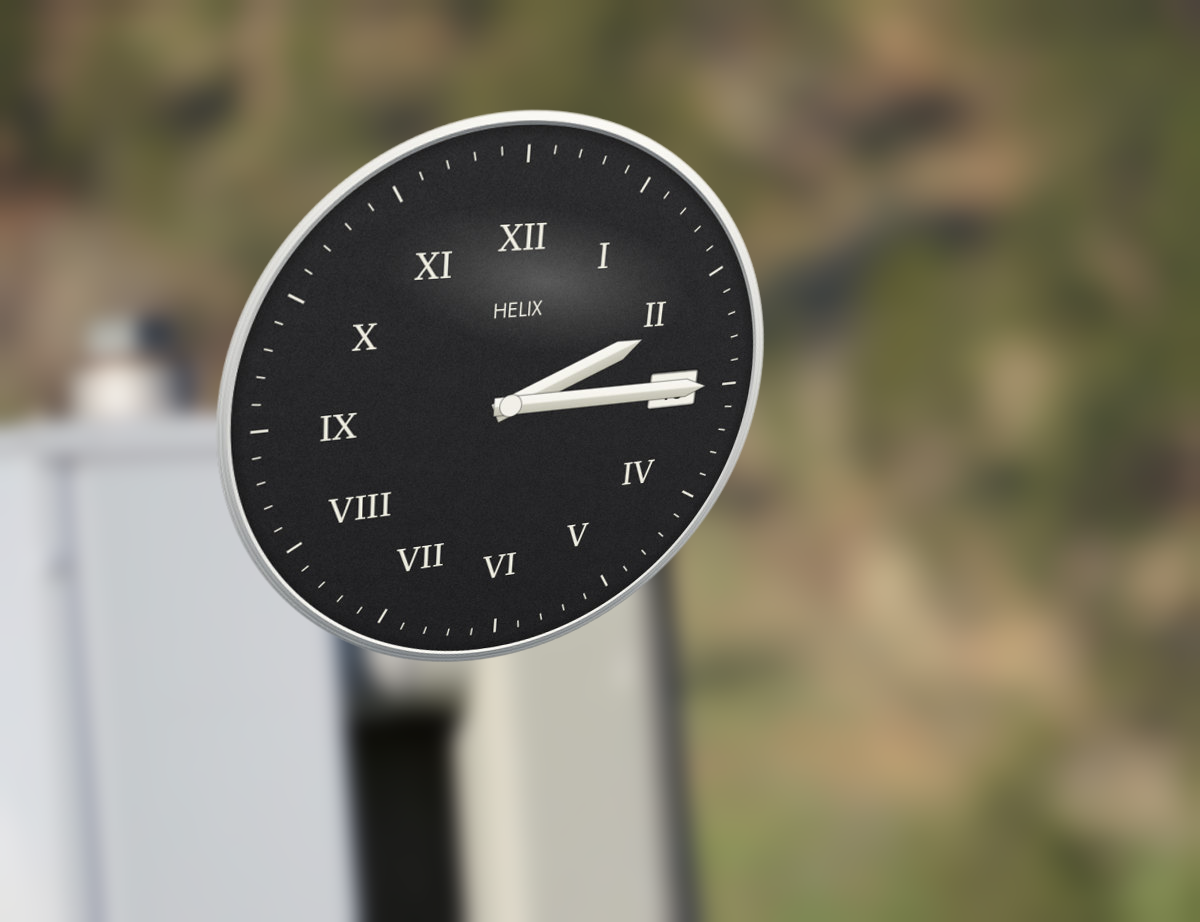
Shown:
2 h 15 min
